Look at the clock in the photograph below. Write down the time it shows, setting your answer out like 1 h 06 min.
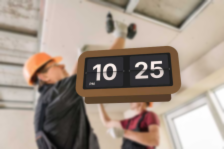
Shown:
10 h 25 min
